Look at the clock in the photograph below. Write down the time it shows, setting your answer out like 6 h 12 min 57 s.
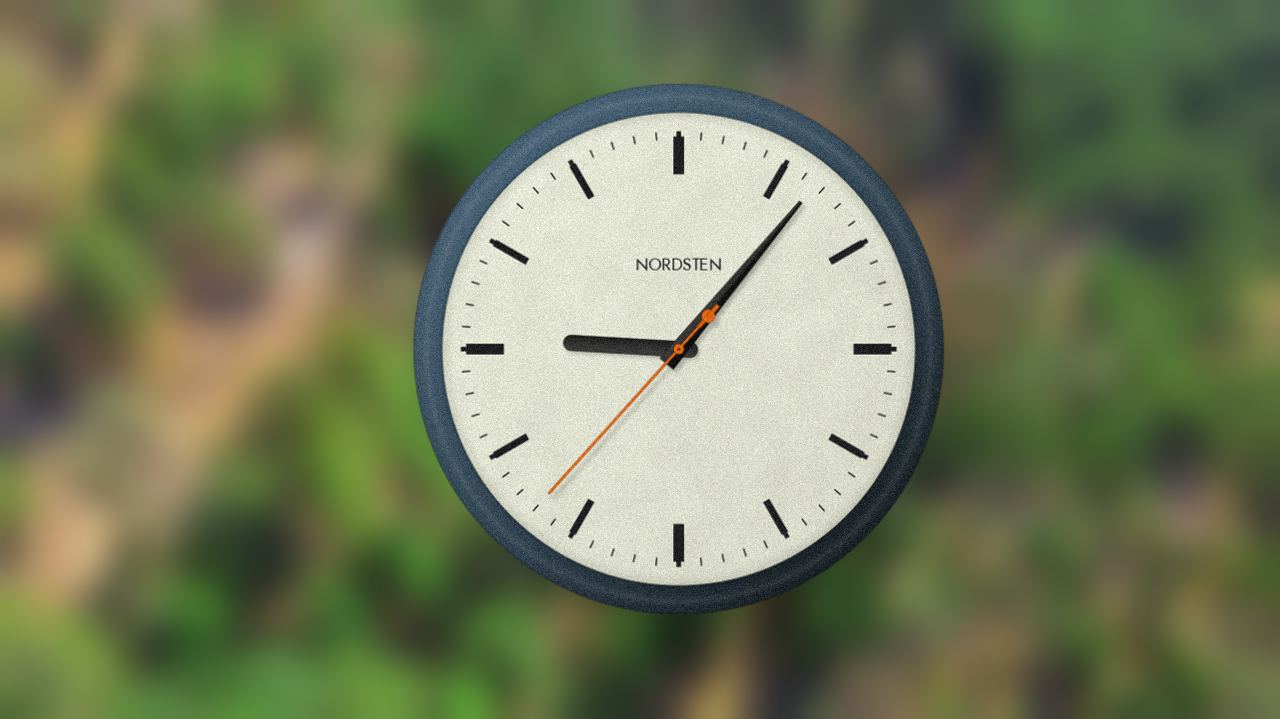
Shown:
9 h 06 min 37 s
